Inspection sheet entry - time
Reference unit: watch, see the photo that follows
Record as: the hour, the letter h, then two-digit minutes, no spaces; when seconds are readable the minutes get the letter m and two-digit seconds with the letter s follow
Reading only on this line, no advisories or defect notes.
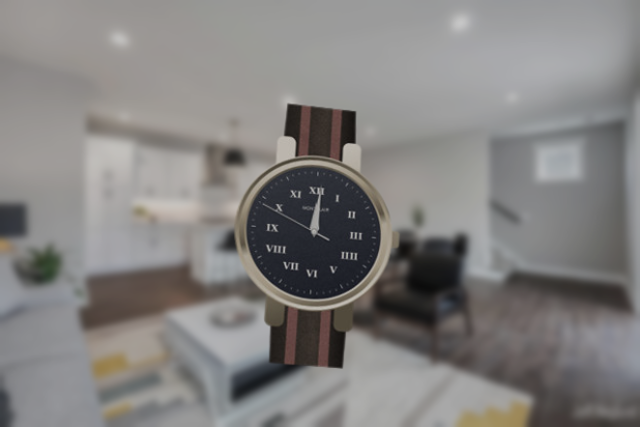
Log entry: 12h00m49s
